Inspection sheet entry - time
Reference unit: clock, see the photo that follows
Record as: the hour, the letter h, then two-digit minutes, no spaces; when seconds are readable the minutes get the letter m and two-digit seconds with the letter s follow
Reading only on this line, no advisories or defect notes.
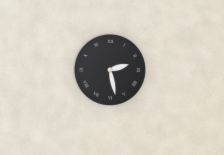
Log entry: 2h28
